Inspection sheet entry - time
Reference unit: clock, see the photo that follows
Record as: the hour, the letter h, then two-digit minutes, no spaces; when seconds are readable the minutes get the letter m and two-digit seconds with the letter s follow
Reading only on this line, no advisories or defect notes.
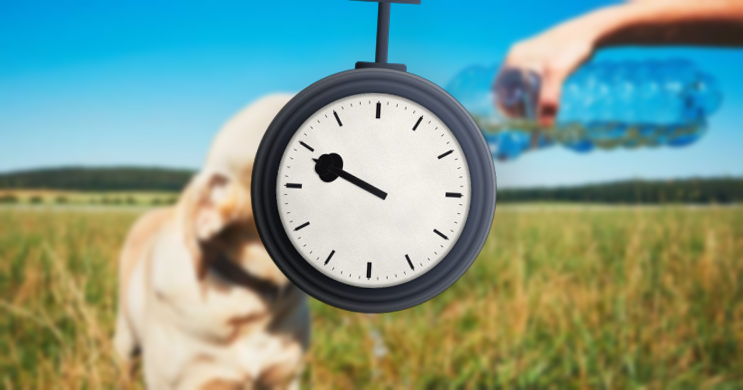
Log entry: 9h49
